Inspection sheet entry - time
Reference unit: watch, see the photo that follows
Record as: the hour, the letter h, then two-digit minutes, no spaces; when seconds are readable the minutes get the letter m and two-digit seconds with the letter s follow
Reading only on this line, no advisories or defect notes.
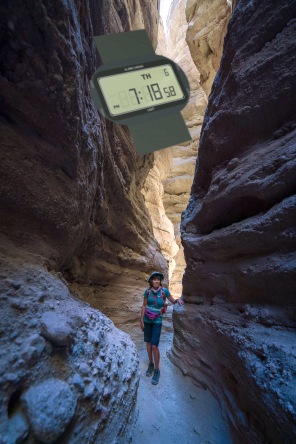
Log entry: 7h18m58s
